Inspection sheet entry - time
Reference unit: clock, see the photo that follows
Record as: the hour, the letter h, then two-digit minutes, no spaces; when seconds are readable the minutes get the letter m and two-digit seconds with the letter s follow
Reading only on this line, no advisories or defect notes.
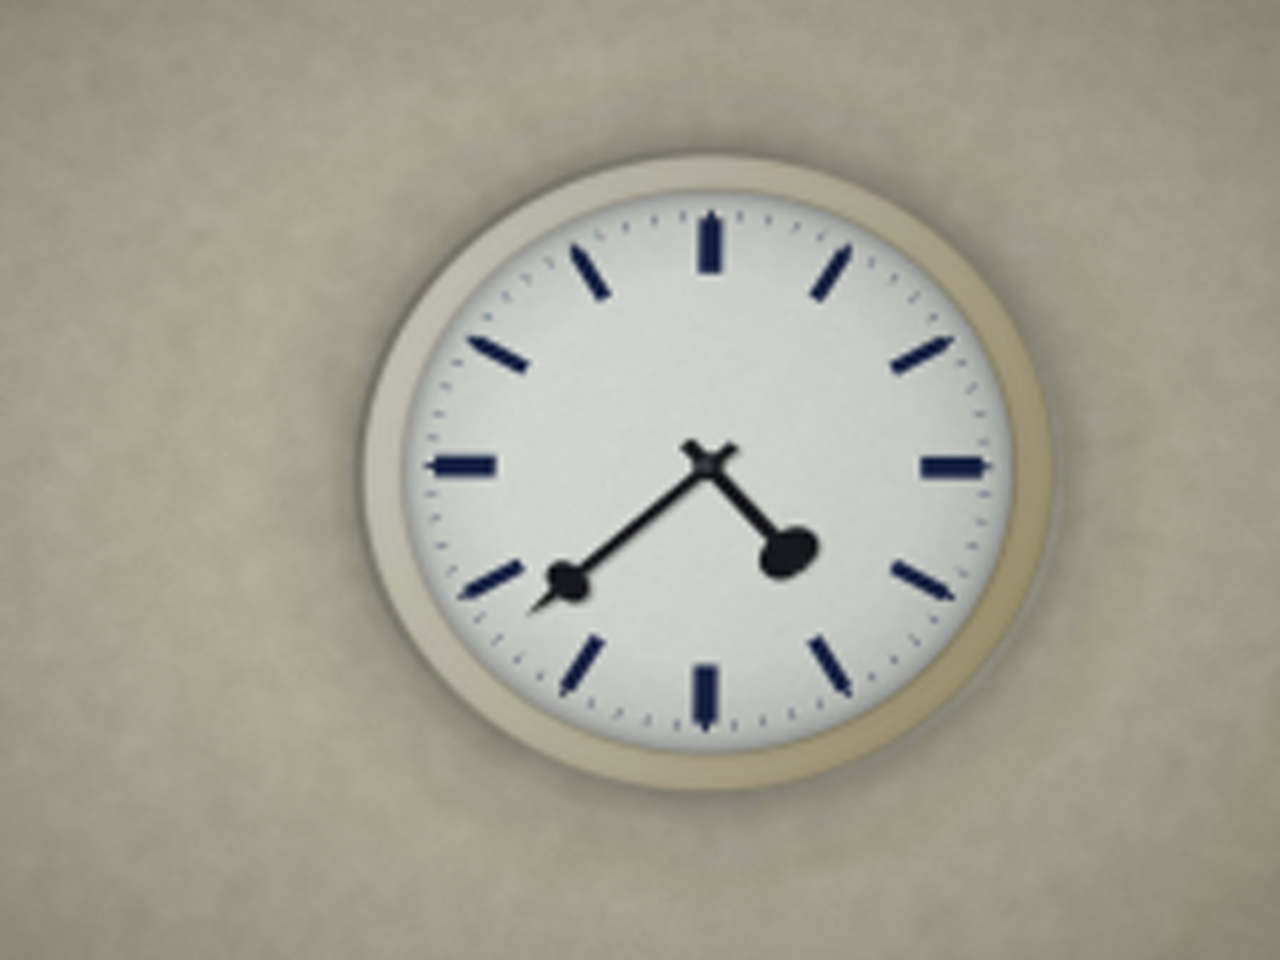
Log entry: 4h38
